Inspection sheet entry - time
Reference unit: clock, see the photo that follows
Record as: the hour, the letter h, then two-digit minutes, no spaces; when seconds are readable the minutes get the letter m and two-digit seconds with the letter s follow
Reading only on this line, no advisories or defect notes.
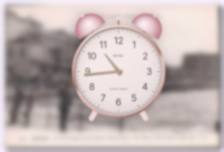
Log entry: 10h44
